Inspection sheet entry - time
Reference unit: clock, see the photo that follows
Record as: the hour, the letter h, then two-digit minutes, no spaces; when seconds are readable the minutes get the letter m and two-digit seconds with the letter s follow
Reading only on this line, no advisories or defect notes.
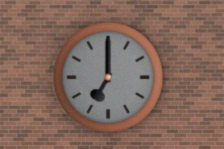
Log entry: 7h00
